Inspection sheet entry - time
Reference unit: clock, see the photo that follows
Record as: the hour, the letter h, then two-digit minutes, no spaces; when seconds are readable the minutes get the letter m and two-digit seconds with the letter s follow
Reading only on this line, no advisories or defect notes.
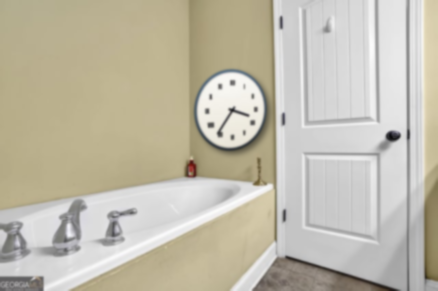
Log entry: 3h36
